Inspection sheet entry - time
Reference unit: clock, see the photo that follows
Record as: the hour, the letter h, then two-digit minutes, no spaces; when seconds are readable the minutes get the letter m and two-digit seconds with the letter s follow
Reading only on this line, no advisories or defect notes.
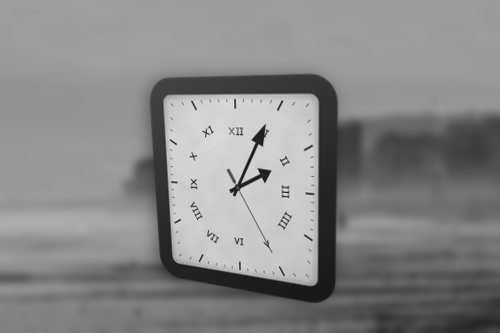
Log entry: 2h04m25s
